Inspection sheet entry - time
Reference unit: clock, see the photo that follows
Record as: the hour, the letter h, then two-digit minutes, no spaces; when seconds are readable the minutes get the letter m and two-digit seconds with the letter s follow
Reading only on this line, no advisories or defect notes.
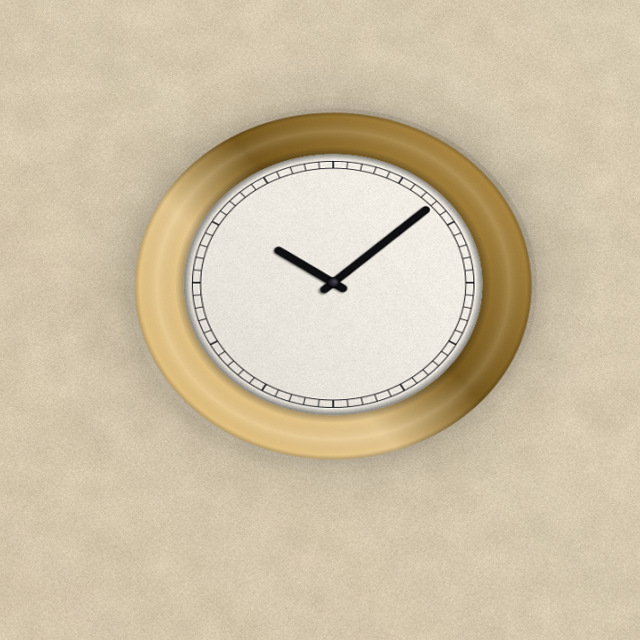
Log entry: 10h08
